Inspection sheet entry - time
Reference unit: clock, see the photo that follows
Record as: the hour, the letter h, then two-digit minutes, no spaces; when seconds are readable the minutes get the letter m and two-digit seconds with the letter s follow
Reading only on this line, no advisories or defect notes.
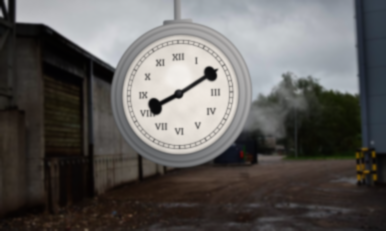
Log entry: 8h10
